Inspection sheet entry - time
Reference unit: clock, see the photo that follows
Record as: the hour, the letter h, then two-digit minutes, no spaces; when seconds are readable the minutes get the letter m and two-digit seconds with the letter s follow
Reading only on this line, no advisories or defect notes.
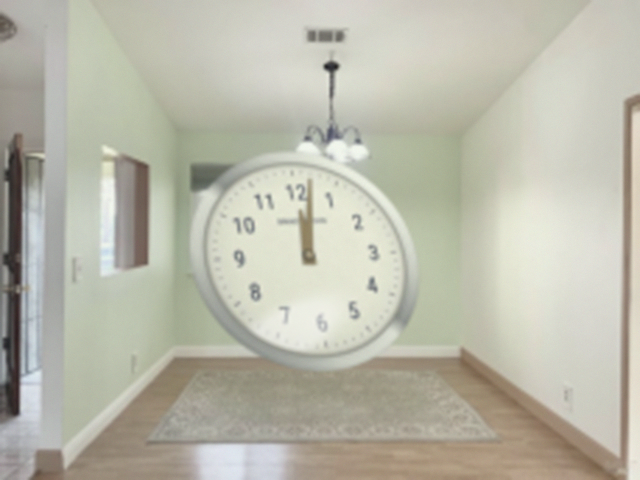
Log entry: 12h02
